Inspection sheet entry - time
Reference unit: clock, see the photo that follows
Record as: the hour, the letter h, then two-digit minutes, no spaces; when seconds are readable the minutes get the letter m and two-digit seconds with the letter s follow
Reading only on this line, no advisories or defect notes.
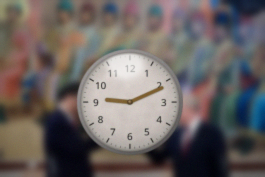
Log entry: 9h11
